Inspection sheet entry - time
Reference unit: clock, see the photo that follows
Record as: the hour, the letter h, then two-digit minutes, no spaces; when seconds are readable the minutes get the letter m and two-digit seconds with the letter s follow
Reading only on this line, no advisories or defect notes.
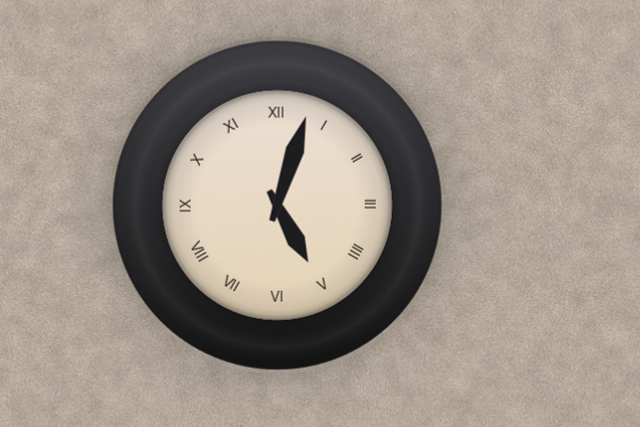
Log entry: 5h03
